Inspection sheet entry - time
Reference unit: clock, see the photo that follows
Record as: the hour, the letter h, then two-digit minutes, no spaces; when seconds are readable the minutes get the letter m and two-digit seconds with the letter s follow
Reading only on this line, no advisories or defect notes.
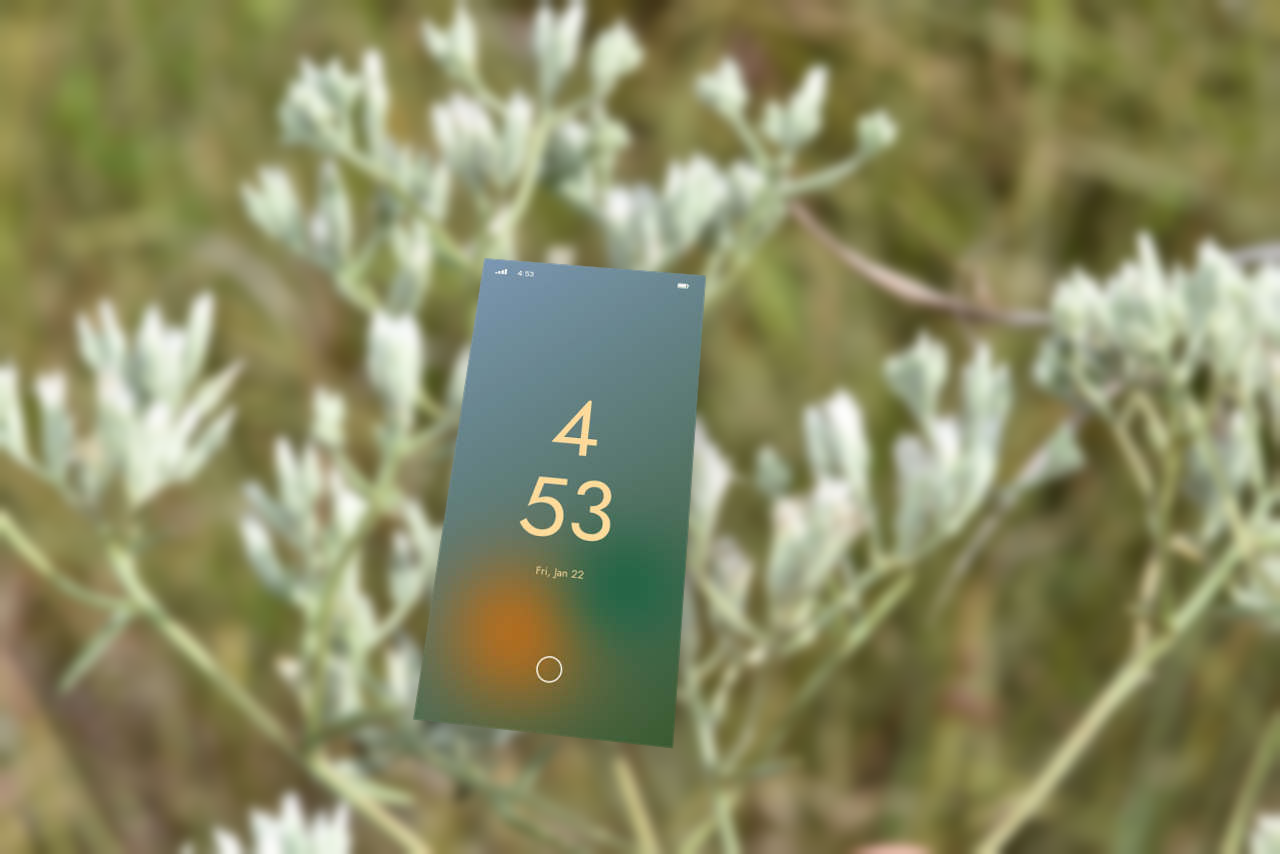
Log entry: 4h53
